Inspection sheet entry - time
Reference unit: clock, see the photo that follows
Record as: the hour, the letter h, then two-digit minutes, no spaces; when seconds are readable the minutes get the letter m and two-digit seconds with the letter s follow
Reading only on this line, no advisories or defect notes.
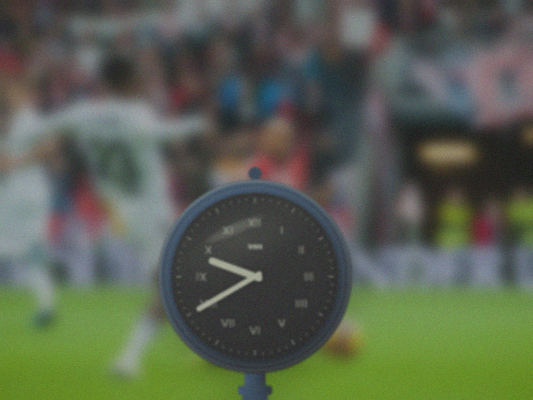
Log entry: 9h40
